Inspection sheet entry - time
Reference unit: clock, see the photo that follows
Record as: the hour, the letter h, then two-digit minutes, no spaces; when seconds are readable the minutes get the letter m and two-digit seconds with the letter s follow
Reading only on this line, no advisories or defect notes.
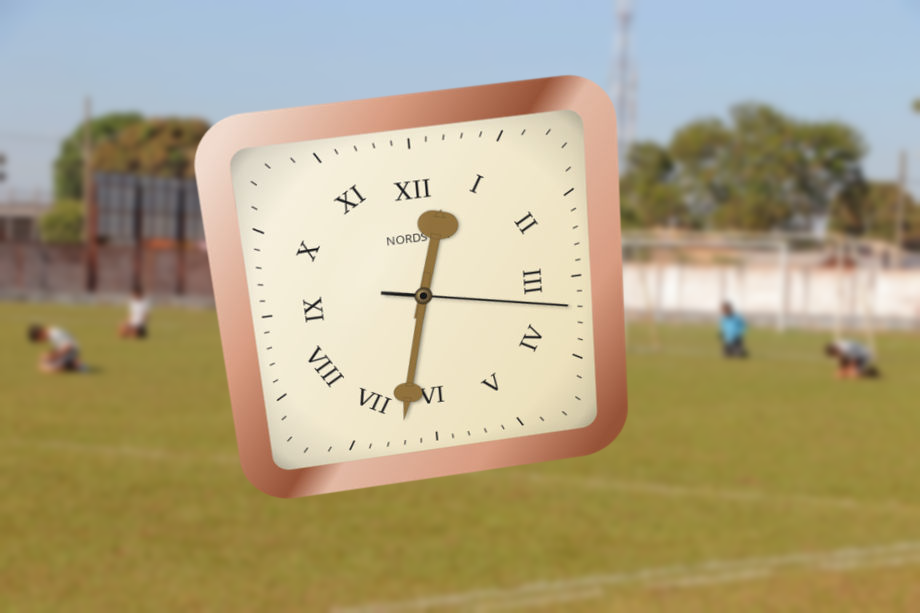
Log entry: 12h32m17s
